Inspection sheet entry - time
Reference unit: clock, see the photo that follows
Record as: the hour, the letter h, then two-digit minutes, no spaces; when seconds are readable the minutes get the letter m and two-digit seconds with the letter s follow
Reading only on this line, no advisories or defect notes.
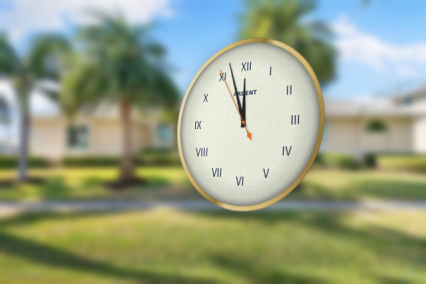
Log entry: 11h56m55s
